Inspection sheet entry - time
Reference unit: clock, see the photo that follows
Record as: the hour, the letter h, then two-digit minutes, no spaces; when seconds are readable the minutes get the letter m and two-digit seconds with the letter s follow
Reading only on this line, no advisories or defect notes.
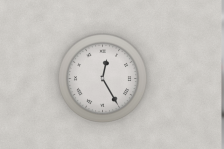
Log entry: 12h25
